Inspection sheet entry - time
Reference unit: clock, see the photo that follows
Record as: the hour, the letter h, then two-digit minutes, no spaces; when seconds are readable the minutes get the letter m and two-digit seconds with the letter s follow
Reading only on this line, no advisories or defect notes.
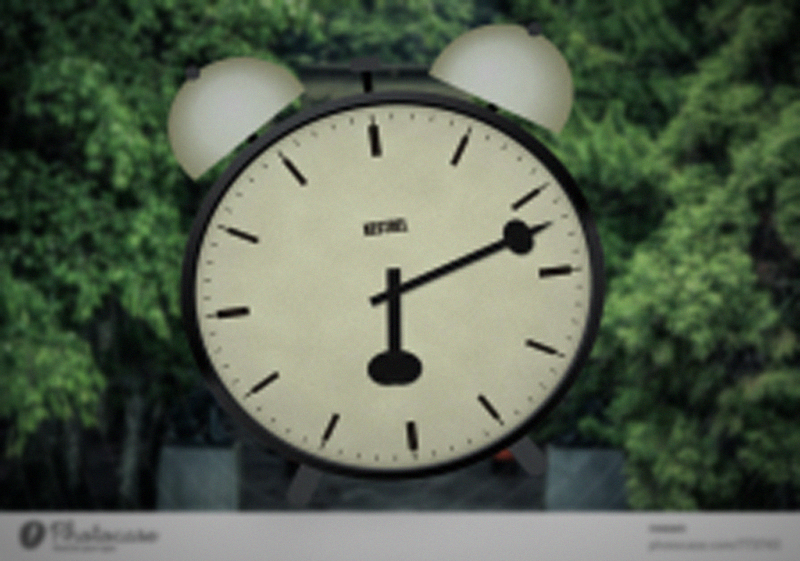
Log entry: 6h12
